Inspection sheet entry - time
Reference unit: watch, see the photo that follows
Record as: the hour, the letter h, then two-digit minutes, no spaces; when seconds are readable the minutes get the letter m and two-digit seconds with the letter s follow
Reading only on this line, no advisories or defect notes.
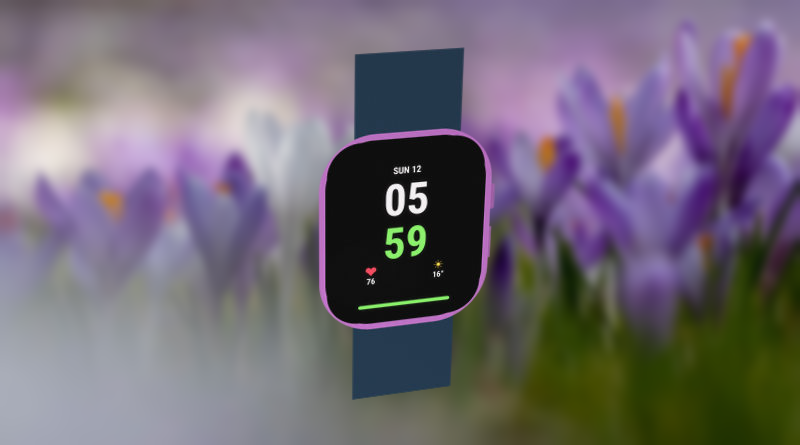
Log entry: 5h59
